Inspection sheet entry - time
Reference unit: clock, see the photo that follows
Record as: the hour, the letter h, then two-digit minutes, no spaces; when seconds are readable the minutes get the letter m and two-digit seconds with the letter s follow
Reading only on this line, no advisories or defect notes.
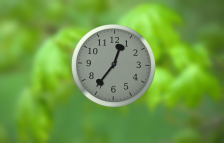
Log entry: 12h36
